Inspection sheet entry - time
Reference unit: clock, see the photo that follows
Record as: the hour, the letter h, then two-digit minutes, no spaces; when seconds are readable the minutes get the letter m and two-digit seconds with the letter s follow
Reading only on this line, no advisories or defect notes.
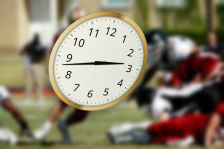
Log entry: 2h43
